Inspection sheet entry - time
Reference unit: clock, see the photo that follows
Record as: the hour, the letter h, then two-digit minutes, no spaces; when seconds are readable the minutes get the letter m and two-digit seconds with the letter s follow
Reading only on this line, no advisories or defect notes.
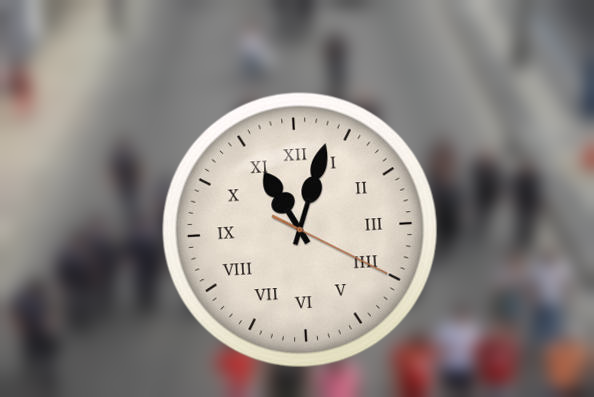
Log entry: 11h03m20s
